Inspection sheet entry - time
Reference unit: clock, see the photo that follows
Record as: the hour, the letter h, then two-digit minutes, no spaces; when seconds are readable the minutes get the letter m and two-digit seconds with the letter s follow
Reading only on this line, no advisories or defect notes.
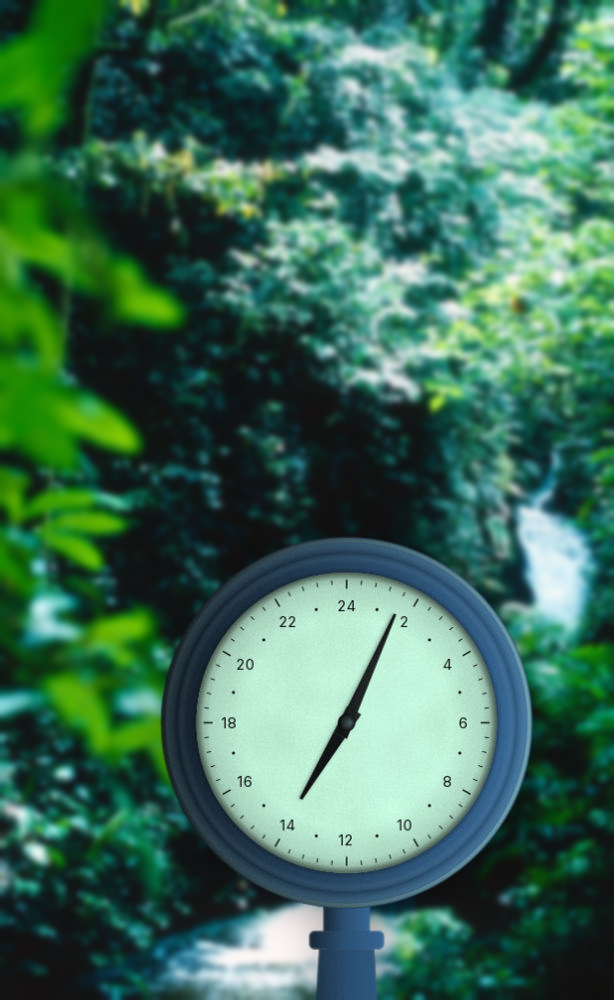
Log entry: 14h04
